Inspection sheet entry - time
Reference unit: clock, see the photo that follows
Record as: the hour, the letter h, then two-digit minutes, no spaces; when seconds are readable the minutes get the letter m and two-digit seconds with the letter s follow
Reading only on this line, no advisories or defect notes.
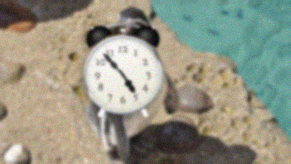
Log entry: 4h53
